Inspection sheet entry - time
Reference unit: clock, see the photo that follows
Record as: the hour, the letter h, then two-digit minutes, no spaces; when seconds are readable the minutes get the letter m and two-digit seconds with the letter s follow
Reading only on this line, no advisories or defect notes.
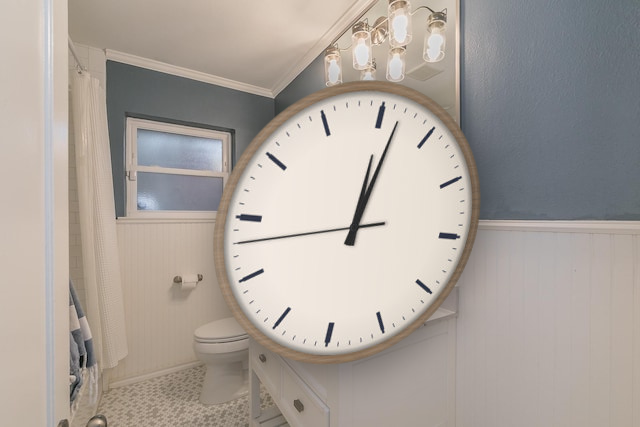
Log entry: 12h01m43s
